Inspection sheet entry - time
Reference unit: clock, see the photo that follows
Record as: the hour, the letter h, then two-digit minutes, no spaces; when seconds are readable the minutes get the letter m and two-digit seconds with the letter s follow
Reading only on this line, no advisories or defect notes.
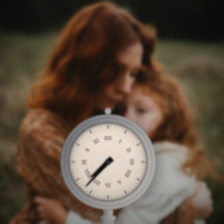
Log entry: 7h37
